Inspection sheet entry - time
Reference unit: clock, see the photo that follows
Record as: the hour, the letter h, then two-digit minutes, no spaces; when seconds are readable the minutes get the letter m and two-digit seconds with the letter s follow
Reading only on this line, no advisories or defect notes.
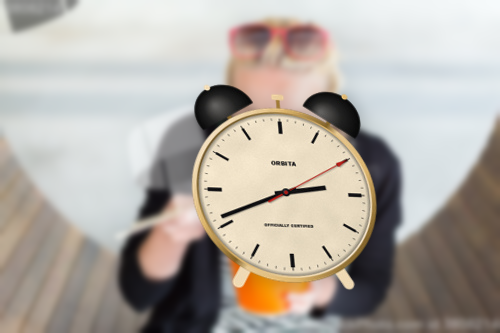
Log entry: 2h41m10s
